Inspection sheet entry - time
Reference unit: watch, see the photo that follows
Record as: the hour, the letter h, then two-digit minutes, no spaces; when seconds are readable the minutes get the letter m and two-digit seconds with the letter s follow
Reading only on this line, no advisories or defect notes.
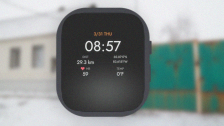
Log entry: 8h57
